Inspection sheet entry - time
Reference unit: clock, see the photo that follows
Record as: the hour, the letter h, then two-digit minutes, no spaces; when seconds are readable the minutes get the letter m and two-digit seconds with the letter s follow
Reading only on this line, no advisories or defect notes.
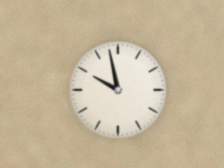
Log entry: 9h58
